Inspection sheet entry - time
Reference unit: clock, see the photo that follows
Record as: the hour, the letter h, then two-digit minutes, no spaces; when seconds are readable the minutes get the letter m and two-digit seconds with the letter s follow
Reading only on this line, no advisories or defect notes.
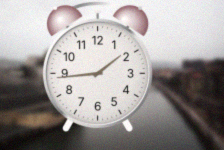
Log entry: 1h44
